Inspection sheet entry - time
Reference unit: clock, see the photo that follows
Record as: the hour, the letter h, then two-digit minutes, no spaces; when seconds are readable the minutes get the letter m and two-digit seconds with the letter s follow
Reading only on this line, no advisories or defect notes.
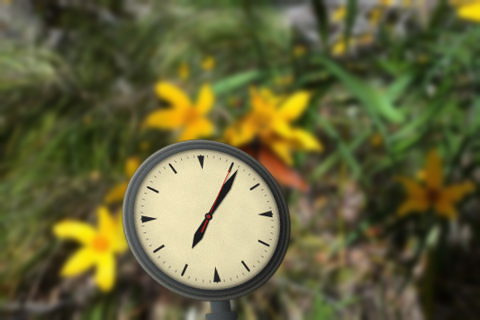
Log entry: 7h06m05s
